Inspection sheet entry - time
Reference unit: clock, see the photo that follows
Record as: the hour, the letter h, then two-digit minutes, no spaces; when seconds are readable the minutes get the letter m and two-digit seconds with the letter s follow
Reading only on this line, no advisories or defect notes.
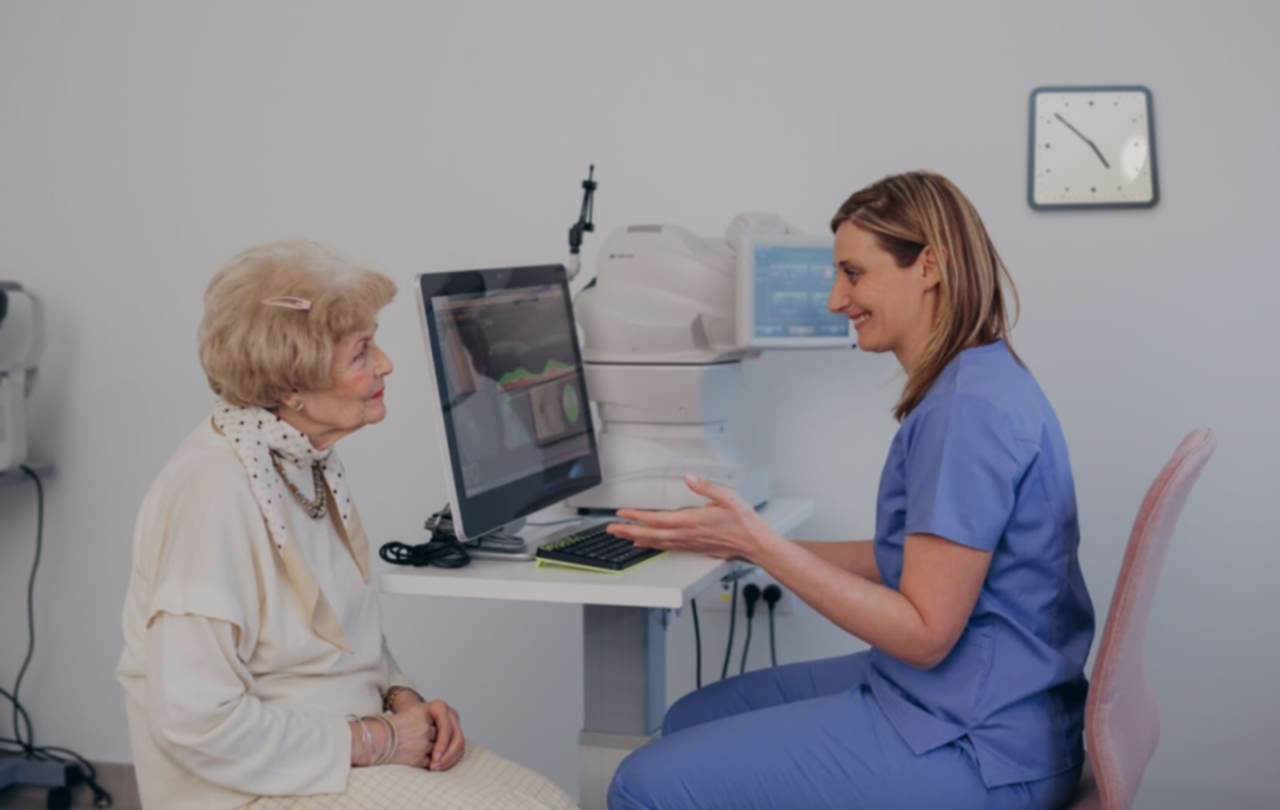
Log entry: 4h52
